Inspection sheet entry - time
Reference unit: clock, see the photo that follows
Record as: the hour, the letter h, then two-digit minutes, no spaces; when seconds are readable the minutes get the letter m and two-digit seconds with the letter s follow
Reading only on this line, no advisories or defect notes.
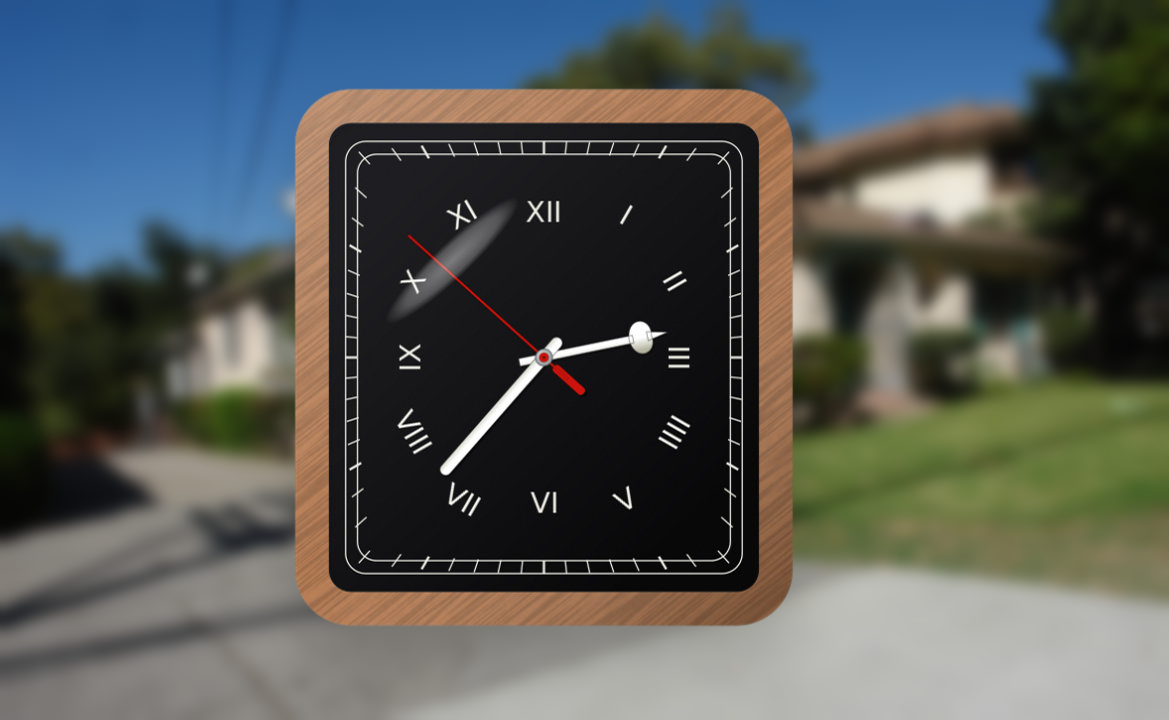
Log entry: 2h36m52s
